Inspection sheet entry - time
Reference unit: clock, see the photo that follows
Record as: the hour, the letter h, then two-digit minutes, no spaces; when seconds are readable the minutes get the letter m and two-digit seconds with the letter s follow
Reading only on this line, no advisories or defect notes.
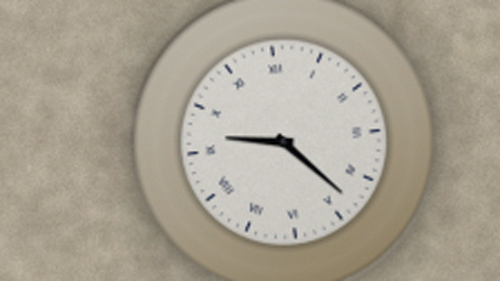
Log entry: 9h23
